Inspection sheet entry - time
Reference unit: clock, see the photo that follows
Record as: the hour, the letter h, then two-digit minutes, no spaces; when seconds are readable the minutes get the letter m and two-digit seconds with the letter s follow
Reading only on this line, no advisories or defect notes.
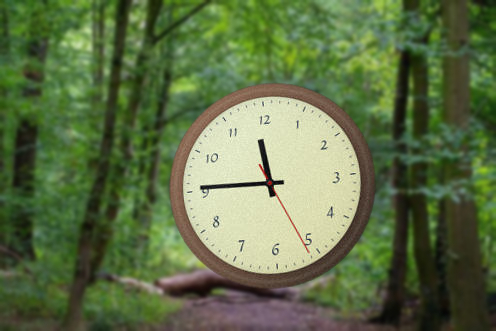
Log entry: 11h45m26s
